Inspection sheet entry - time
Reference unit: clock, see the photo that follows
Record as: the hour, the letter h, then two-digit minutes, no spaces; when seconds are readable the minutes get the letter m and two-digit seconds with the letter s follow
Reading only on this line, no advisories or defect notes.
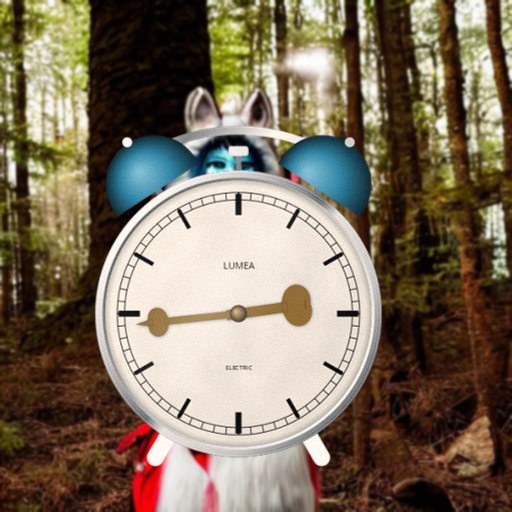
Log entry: 2h44
